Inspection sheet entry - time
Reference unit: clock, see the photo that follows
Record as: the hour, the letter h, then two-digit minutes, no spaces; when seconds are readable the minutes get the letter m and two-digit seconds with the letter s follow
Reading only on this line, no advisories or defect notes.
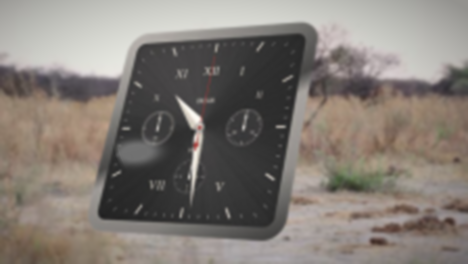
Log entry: 10h29
